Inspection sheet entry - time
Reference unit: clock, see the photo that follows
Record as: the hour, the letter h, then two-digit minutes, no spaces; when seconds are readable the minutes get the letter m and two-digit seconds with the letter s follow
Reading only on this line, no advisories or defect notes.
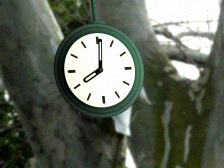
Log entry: 8h01
